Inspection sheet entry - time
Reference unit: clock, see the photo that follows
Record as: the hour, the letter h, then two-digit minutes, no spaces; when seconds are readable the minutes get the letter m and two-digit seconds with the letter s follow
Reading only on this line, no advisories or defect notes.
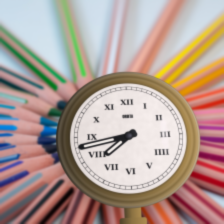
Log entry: 7h43
